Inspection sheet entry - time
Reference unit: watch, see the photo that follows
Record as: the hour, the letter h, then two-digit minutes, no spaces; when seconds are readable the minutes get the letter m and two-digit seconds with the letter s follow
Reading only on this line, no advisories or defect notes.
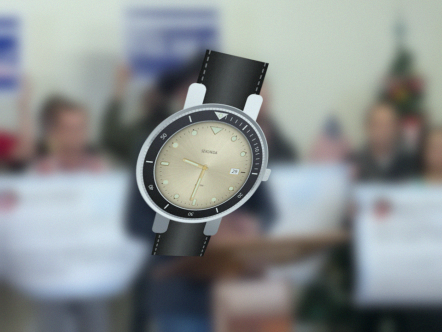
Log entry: 9h31
